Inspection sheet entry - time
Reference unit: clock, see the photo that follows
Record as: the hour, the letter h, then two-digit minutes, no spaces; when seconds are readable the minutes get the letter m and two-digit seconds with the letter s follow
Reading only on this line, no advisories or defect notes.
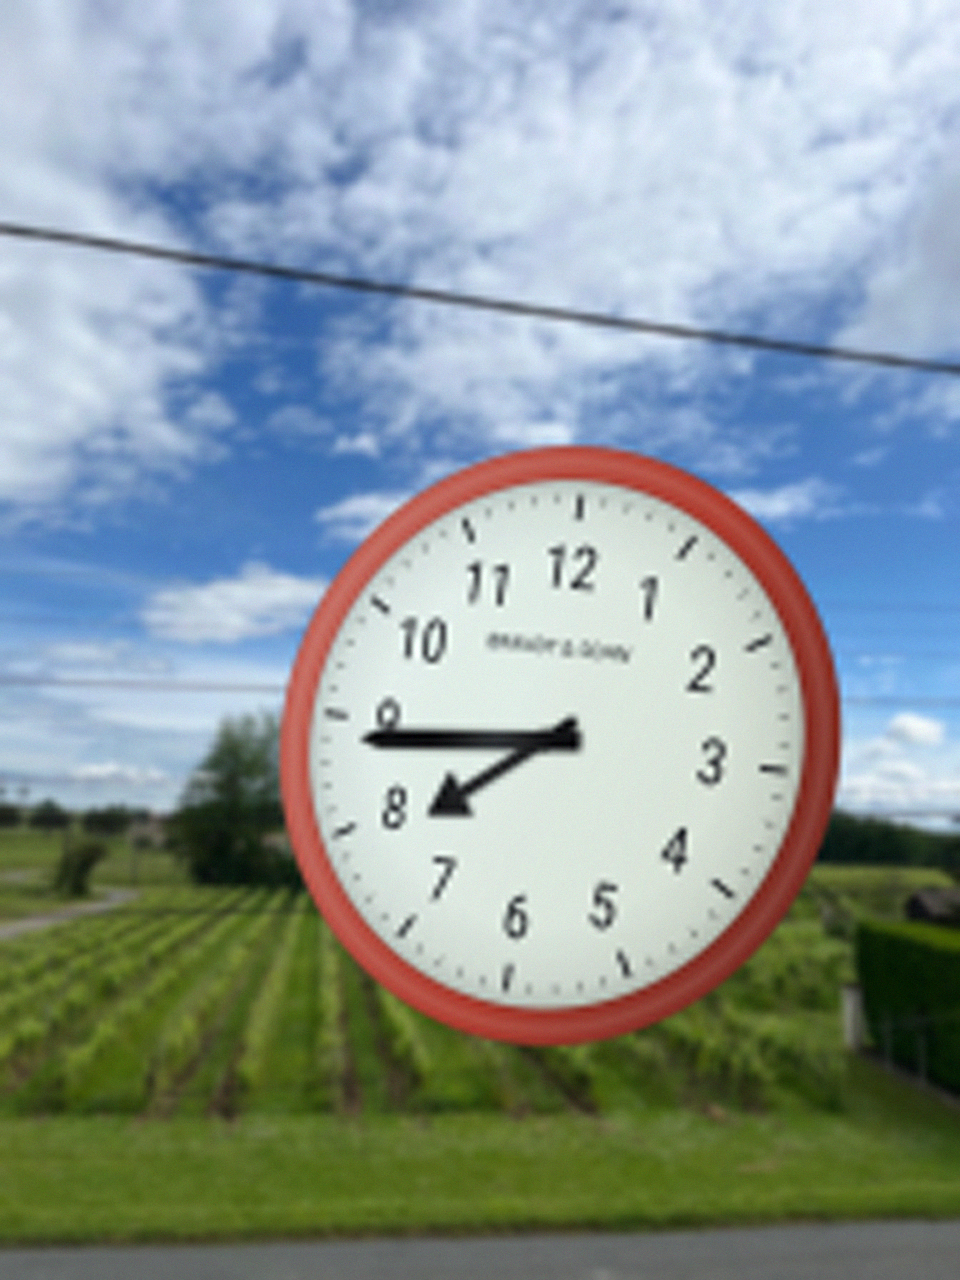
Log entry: 7h44
